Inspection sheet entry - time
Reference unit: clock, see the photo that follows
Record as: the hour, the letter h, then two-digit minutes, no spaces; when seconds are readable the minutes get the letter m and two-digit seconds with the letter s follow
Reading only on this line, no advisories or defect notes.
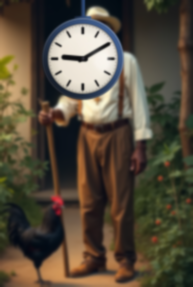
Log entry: 9h10
